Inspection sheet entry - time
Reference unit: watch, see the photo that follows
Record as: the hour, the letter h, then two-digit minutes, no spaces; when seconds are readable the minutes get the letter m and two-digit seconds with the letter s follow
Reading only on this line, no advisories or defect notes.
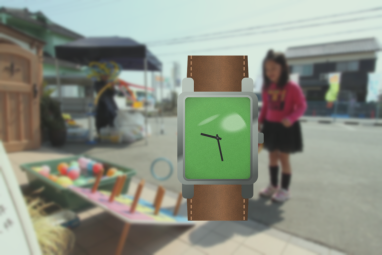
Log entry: 9h28
